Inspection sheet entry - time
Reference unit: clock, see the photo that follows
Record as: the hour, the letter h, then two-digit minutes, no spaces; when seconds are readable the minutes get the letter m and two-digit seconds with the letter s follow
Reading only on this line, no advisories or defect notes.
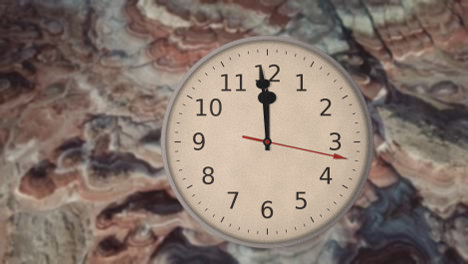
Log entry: 11h59m17s
